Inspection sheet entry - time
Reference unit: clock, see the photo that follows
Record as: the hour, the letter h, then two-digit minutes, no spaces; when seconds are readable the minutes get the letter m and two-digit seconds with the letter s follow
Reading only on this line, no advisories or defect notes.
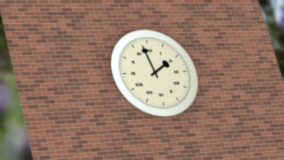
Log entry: 1h58
